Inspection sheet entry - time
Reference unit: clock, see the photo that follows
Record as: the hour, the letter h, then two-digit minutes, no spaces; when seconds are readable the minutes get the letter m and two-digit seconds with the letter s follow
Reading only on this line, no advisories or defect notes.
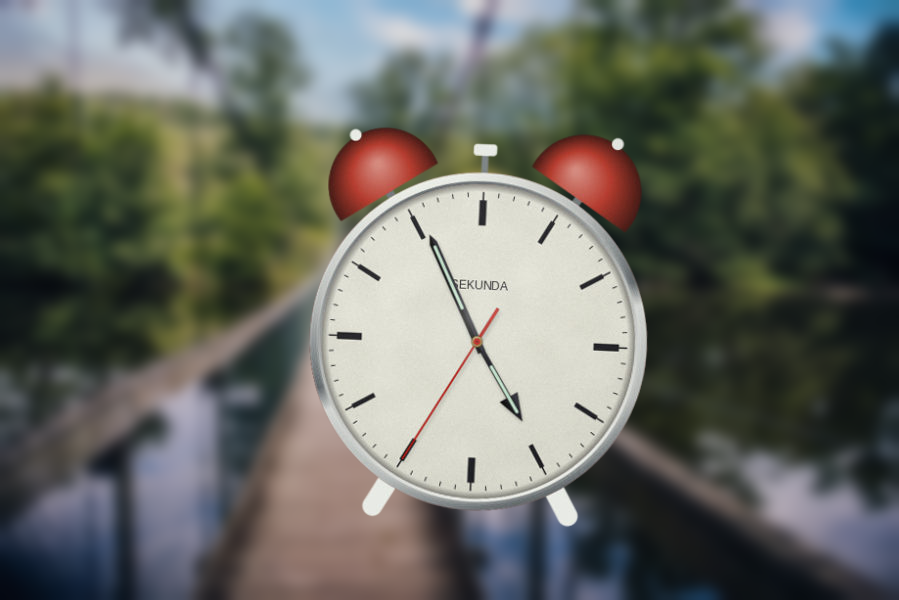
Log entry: 4h55m35s
